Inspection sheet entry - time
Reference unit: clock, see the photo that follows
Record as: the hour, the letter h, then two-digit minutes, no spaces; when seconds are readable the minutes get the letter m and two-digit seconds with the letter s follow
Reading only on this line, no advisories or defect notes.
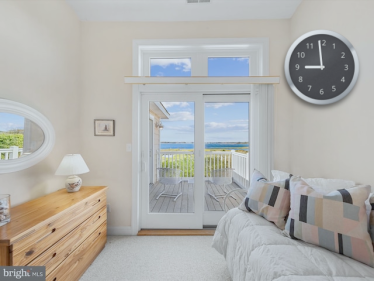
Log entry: 8h59
